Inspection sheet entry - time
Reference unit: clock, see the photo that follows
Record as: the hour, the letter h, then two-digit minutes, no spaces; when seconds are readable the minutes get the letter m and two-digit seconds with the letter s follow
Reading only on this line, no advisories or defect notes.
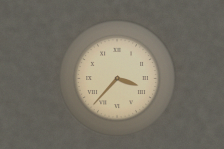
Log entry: 3h37
